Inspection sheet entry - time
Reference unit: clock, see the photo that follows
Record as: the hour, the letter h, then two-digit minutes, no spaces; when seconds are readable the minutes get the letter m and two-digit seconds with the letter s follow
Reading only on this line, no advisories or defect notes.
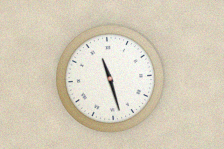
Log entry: 11h28
